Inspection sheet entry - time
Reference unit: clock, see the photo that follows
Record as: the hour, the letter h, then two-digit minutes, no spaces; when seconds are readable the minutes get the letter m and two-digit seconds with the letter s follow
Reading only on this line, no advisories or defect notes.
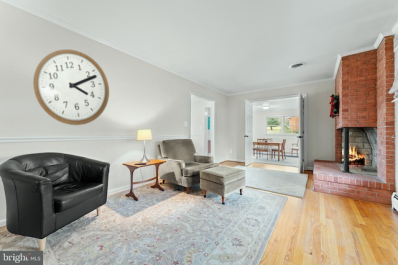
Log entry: 4h12
